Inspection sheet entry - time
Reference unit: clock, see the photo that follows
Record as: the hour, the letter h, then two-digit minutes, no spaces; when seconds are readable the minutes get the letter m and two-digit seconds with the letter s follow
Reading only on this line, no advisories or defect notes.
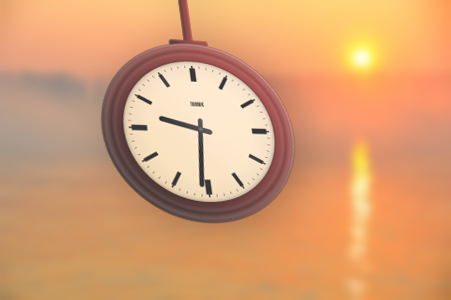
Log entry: 9h31
